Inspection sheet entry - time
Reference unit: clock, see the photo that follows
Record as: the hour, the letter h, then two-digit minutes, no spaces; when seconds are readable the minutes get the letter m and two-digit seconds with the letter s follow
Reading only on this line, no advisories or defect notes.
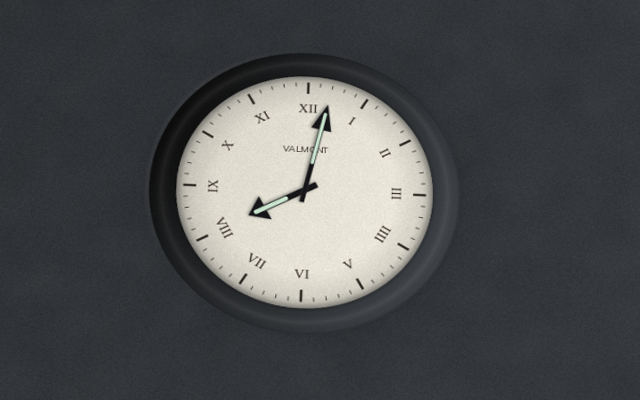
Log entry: 8h02
